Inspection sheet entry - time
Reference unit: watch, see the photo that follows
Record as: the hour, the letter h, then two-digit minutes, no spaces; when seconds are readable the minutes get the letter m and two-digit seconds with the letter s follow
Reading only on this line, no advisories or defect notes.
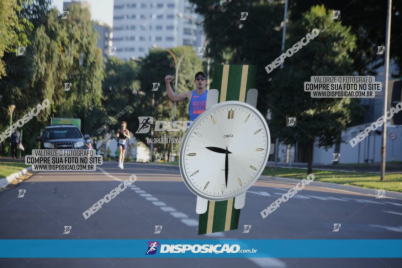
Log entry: 9h29
